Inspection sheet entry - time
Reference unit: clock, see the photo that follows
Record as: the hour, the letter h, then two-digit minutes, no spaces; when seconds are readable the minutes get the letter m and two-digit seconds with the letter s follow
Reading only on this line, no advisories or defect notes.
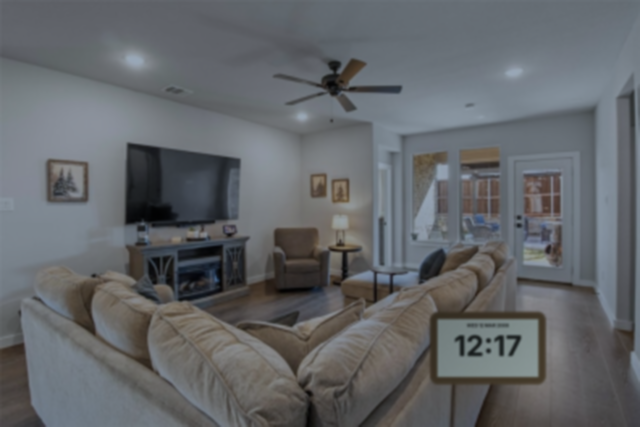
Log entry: 12h17
